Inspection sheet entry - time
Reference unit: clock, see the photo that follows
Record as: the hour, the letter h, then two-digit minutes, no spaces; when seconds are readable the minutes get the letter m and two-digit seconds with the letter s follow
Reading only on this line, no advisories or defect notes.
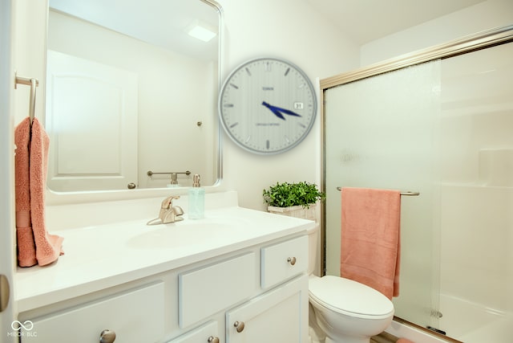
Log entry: 4h18
